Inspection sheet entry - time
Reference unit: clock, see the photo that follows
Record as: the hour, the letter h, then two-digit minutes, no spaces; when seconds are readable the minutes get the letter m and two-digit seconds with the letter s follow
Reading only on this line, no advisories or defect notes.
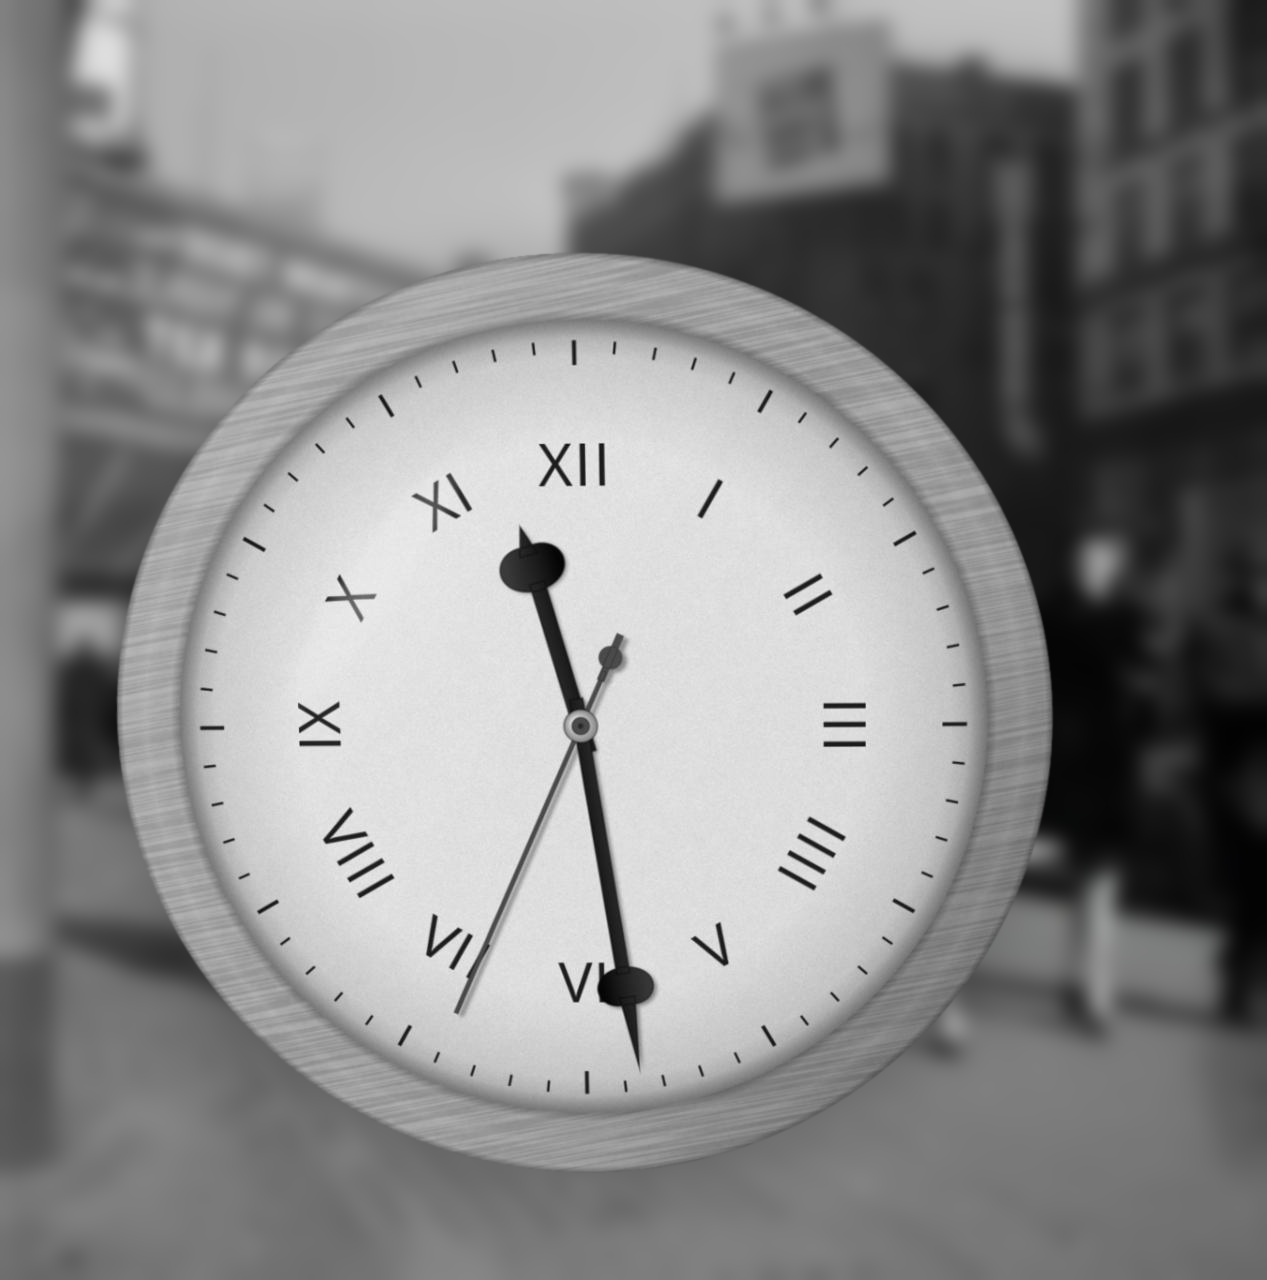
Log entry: 11h28m34s
